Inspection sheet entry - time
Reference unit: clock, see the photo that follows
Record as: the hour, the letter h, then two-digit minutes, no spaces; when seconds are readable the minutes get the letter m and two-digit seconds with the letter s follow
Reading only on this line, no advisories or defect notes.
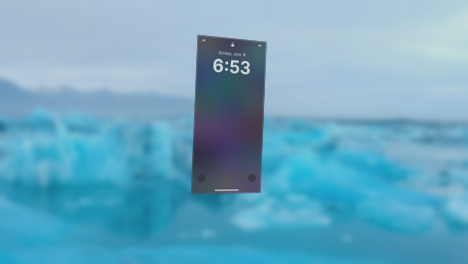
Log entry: 6h53
